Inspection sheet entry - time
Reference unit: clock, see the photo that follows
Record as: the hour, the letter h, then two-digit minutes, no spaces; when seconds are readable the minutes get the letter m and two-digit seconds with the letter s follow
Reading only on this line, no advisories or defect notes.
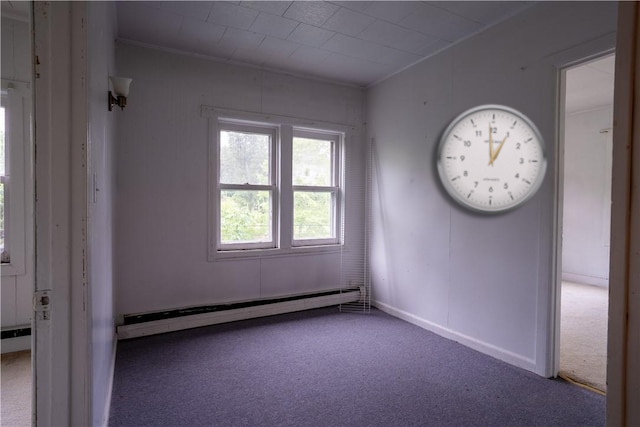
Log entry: 12h59
